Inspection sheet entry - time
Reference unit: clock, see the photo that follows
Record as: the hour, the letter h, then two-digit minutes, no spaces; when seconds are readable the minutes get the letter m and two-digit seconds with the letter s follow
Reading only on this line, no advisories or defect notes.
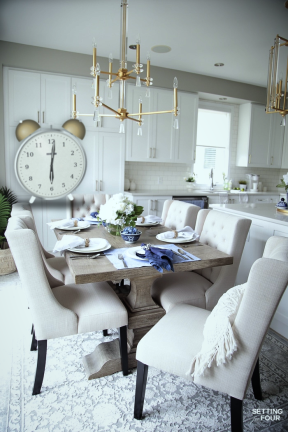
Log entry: 6h01
